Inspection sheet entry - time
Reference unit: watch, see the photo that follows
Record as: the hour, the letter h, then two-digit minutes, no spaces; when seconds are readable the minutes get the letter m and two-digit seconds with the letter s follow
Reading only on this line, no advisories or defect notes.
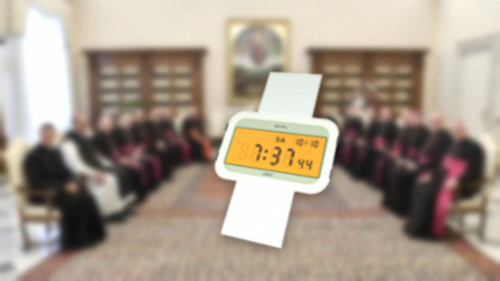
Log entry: 7h37m44s
